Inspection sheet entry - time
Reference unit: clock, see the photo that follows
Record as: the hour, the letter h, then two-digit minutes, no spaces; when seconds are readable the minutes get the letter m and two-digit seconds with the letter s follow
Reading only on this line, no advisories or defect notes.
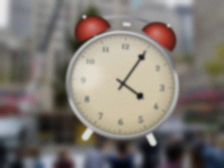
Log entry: 4h05
